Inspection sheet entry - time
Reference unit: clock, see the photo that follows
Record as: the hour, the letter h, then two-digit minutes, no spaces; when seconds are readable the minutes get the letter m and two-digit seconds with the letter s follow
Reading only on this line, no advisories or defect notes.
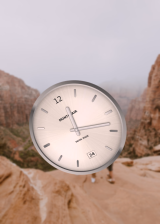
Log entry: 12h18
